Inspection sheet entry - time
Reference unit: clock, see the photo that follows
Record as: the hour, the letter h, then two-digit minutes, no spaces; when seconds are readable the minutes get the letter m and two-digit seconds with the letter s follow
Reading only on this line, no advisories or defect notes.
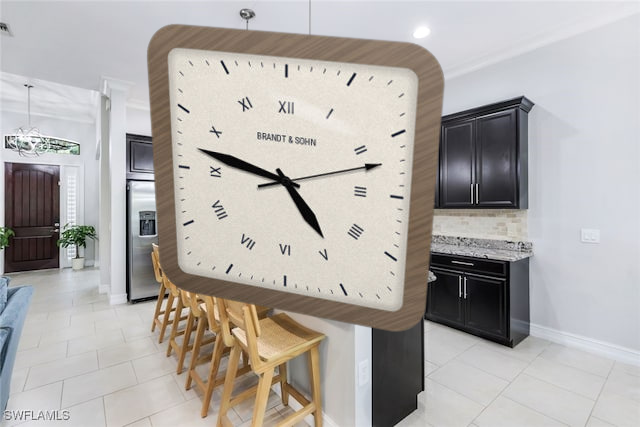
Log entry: 4h47m12s
